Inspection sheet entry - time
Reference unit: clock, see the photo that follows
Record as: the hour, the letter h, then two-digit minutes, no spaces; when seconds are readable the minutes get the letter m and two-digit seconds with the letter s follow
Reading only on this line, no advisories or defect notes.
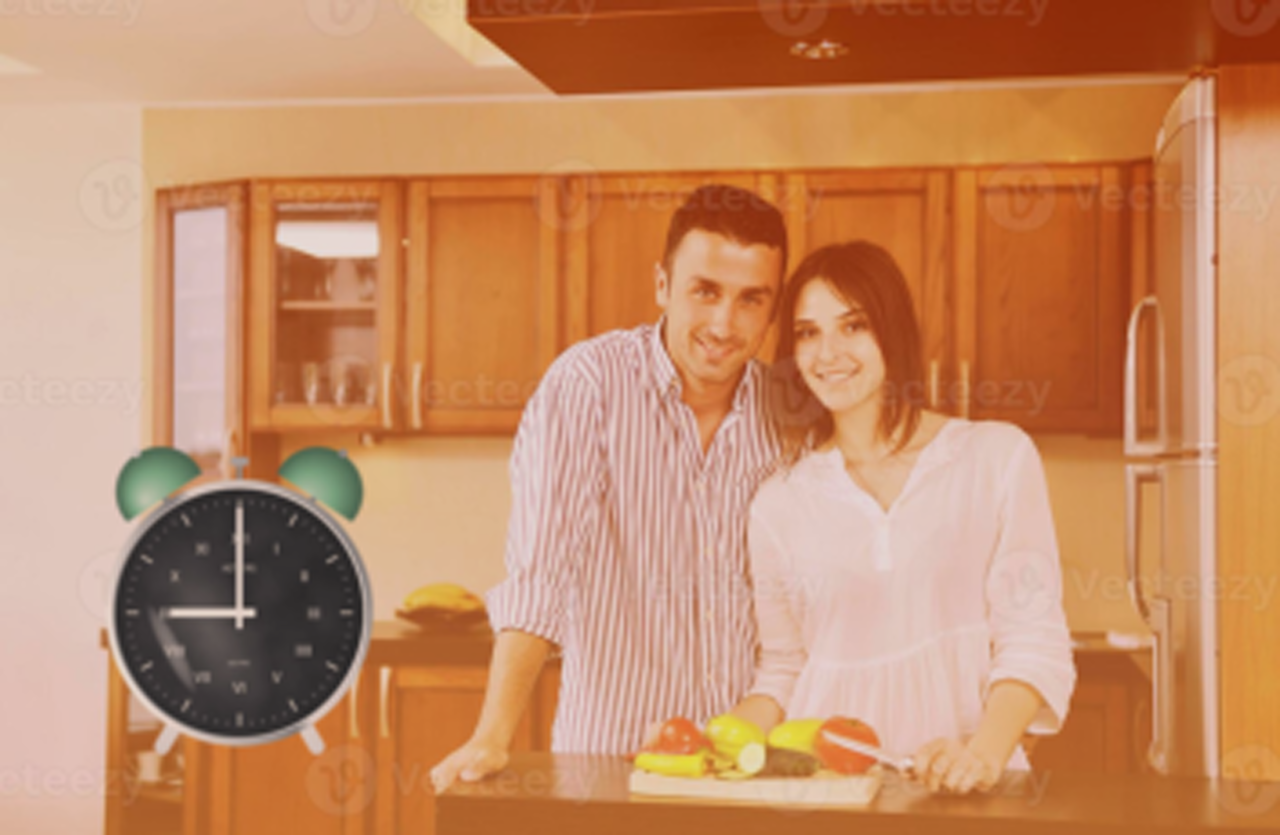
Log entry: 9h00
